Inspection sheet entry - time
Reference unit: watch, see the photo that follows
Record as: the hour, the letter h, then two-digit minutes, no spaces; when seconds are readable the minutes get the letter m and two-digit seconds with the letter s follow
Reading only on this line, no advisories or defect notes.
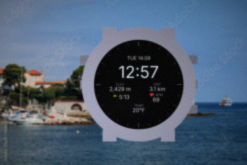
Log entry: 12h57
